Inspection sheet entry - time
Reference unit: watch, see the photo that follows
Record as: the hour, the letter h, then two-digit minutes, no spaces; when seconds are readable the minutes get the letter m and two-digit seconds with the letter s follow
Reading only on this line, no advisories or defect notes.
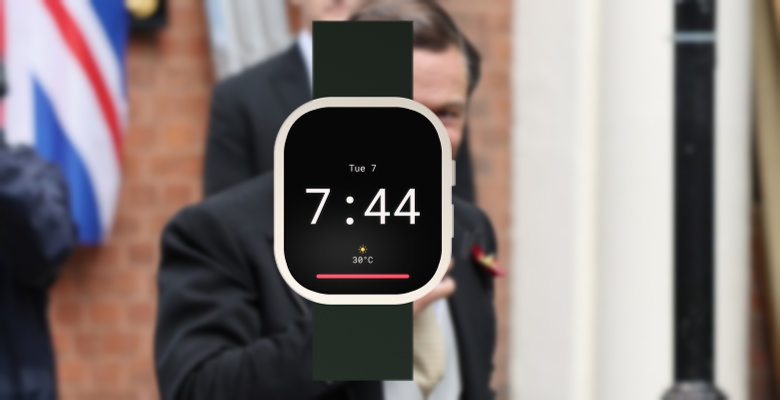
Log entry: 7h44
